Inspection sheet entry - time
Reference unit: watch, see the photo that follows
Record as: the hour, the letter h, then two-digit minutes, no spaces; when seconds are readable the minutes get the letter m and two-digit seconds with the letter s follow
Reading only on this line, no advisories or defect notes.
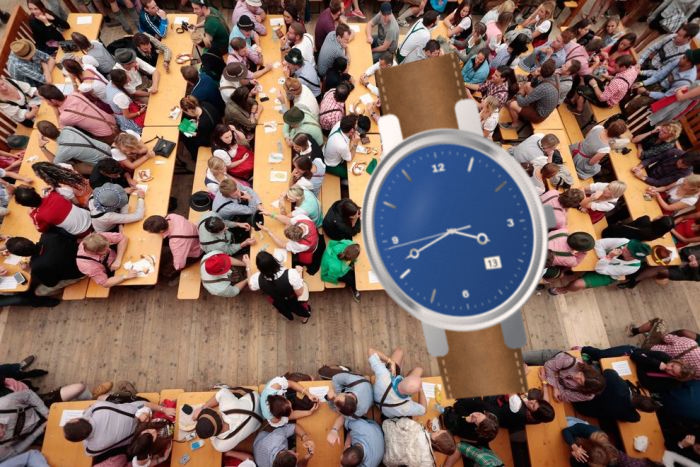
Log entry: 3h41m44s
